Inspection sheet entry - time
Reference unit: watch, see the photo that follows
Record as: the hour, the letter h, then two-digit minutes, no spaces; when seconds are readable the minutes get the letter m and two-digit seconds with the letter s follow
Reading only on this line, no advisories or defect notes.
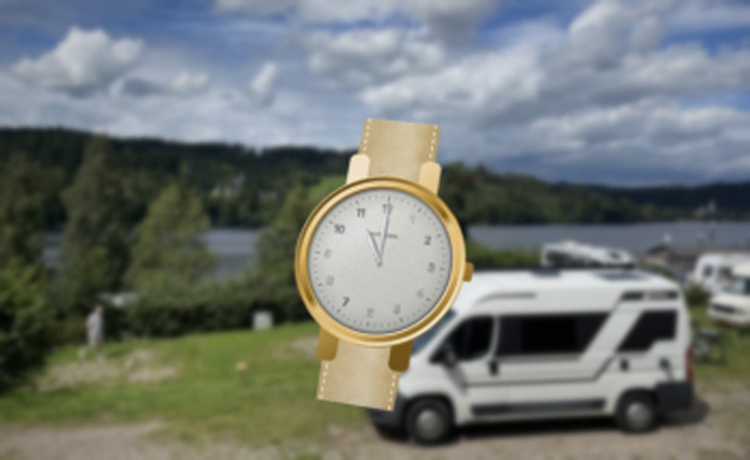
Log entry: 11h00
